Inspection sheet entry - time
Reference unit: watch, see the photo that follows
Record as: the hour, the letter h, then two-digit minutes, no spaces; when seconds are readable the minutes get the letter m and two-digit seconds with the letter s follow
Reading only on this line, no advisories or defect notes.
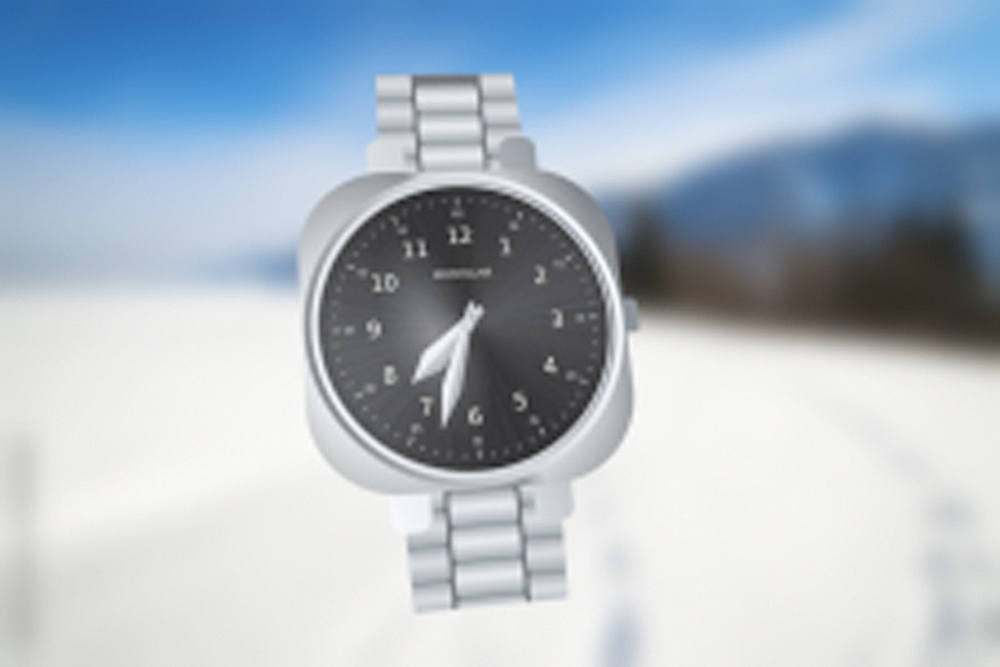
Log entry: 7h33
